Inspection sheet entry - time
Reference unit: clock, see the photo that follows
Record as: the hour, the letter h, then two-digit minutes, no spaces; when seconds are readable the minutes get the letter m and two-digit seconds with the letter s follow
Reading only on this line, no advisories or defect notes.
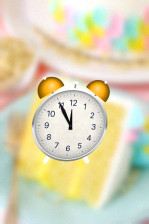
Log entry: 11h55
